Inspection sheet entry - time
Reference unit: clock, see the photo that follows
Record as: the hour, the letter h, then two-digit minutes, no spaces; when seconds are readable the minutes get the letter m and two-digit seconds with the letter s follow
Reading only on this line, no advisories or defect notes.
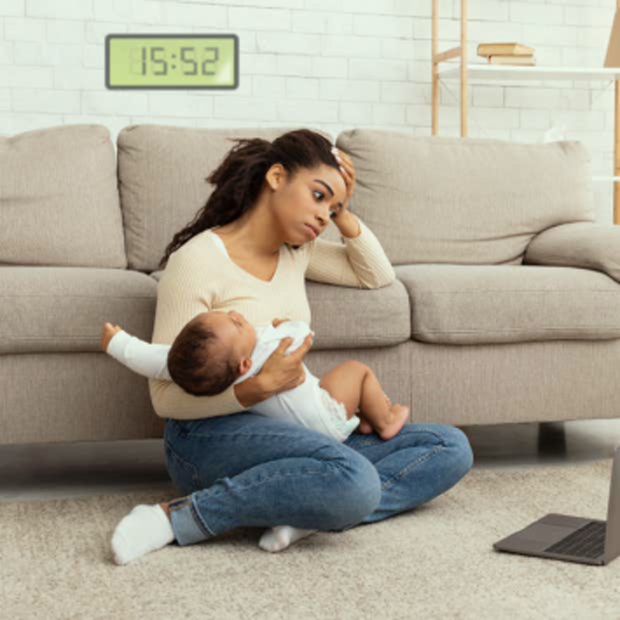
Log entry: 15h52
